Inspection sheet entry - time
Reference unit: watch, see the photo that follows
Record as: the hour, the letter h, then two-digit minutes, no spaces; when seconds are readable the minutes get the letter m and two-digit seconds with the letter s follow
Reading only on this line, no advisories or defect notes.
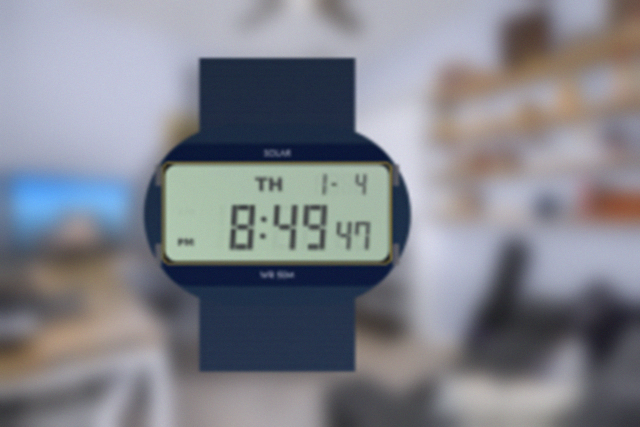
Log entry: 8h49m47s
